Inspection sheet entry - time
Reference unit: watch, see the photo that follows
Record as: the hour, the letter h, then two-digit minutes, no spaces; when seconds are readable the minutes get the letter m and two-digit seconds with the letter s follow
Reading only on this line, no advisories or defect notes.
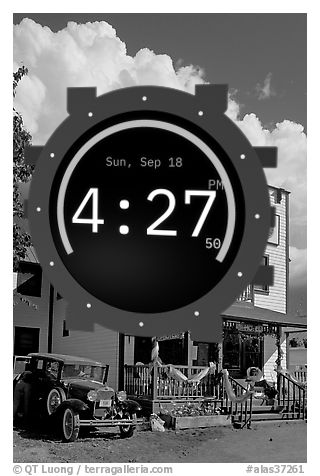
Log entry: 4h27m50s
